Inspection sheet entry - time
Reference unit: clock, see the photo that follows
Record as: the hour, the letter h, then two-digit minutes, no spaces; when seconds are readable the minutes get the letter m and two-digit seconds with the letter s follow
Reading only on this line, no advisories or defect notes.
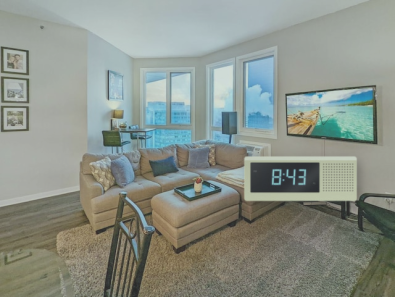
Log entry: 8h43
